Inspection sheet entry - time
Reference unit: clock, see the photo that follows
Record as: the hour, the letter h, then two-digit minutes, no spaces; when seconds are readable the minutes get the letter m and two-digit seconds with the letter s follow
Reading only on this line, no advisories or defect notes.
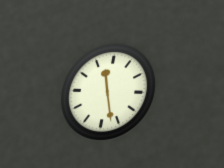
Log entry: 11h27
